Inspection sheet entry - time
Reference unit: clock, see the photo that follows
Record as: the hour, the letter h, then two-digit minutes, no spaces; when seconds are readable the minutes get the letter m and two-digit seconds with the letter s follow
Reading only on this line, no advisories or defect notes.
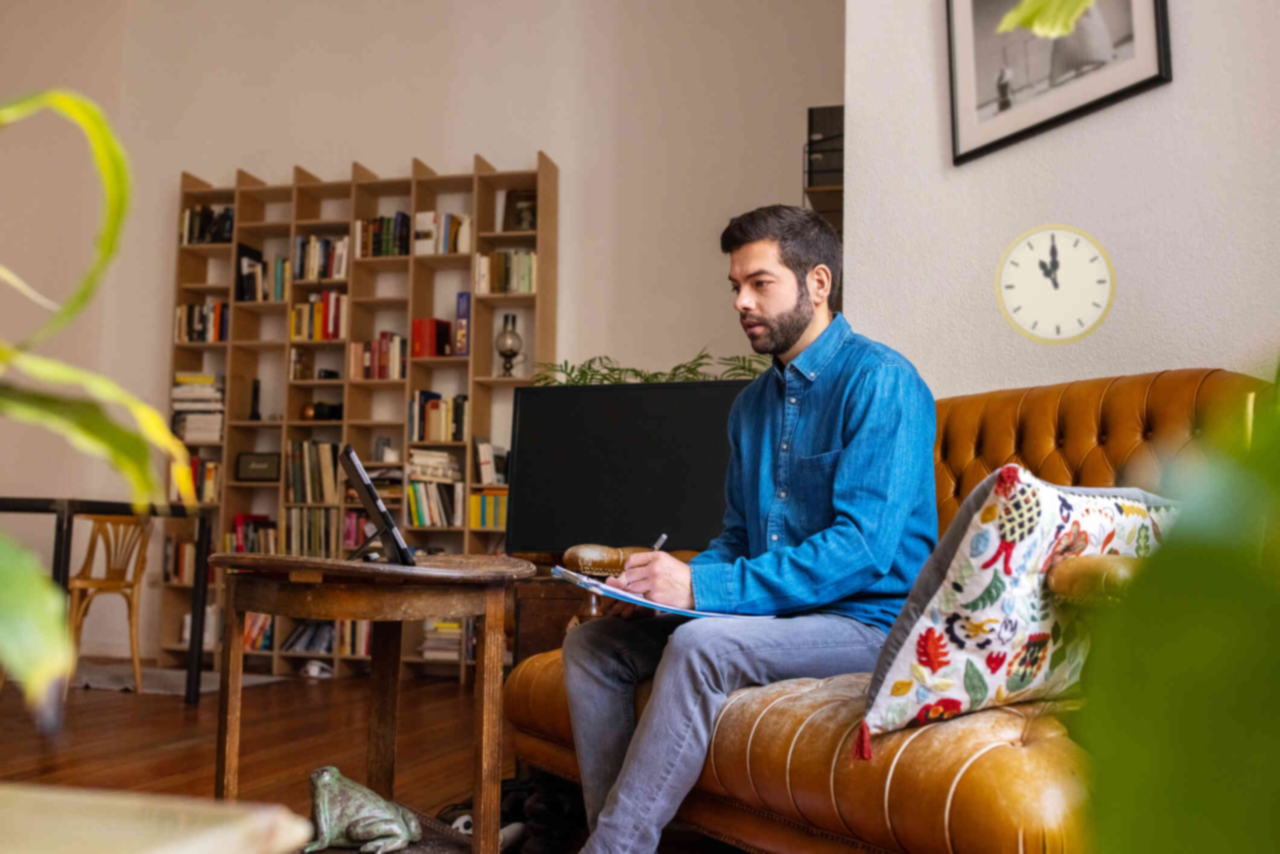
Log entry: 11h00
